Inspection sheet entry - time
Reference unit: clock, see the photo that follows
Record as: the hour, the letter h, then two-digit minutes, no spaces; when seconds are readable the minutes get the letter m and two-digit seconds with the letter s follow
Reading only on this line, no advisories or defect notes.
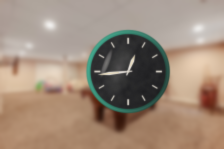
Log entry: 12h44
